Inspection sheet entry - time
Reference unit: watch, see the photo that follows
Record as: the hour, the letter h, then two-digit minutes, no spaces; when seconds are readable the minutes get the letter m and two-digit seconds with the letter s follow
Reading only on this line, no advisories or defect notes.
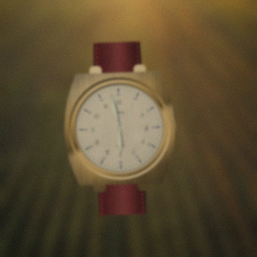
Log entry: 5h58
